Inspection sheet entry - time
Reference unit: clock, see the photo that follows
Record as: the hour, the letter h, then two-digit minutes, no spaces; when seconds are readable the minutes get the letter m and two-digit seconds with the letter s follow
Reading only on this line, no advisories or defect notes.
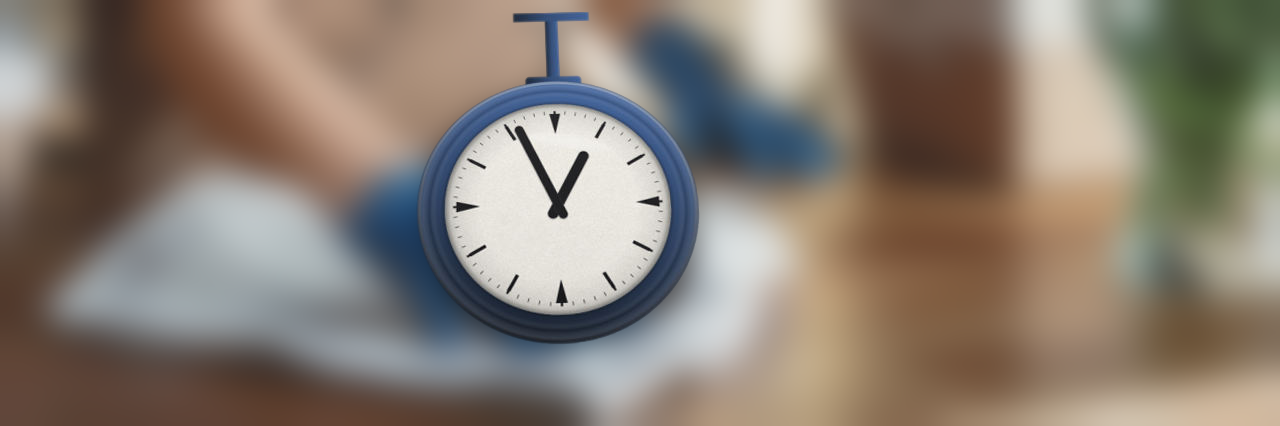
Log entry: 12h56
